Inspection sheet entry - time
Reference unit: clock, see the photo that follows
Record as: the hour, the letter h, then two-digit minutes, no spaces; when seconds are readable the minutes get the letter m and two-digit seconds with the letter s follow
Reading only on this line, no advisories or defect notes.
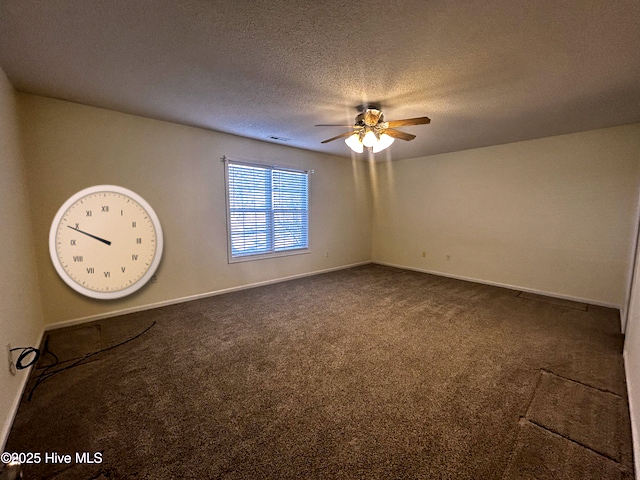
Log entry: 9h49
